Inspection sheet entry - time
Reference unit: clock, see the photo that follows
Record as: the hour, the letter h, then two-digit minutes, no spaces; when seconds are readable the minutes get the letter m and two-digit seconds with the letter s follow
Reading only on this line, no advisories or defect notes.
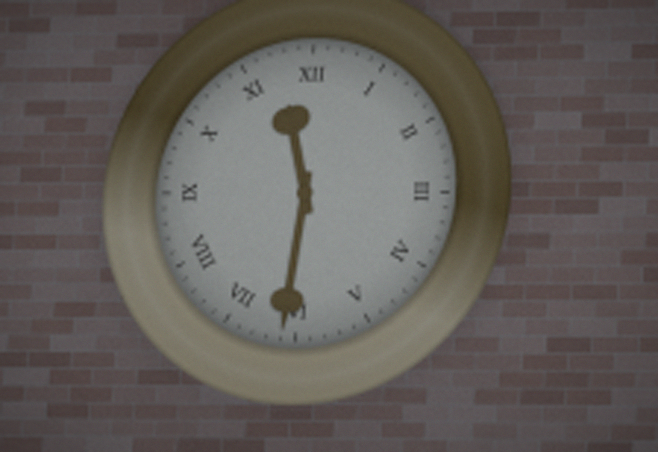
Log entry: 11h31
